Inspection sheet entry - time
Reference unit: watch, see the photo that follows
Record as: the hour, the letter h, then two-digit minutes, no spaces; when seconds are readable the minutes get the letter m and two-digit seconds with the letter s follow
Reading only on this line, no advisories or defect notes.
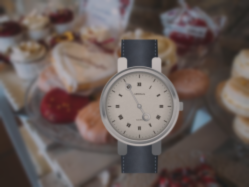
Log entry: 4h55
